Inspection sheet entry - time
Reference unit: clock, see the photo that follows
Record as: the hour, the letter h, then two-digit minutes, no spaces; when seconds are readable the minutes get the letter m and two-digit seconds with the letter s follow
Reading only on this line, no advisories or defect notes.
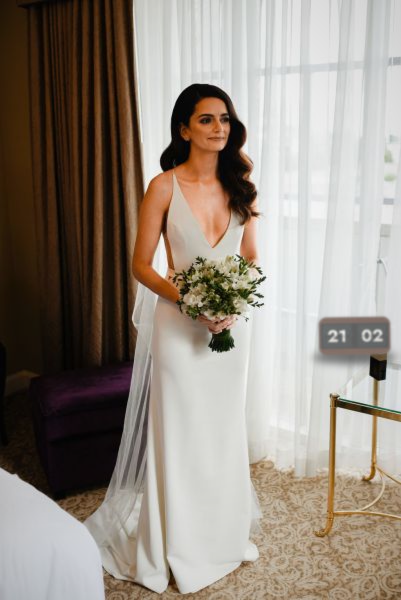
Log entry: 21h02
